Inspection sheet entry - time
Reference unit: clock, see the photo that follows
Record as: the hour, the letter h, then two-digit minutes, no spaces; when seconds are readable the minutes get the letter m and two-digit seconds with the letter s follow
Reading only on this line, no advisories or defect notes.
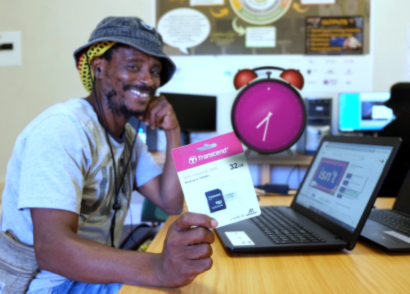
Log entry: 7h32
